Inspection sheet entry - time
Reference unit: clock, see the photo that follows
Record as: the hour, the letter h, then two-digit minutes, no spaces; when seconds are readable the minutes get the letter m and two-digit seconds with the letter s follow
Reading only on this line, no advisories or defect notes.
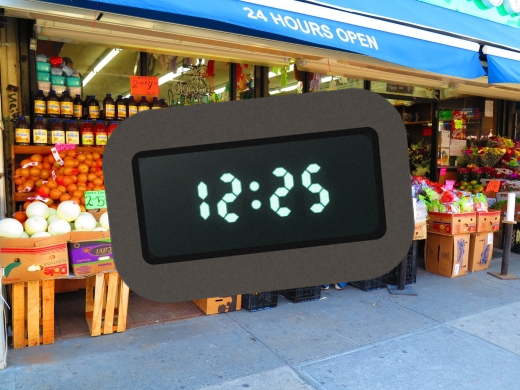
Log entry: 12h25
